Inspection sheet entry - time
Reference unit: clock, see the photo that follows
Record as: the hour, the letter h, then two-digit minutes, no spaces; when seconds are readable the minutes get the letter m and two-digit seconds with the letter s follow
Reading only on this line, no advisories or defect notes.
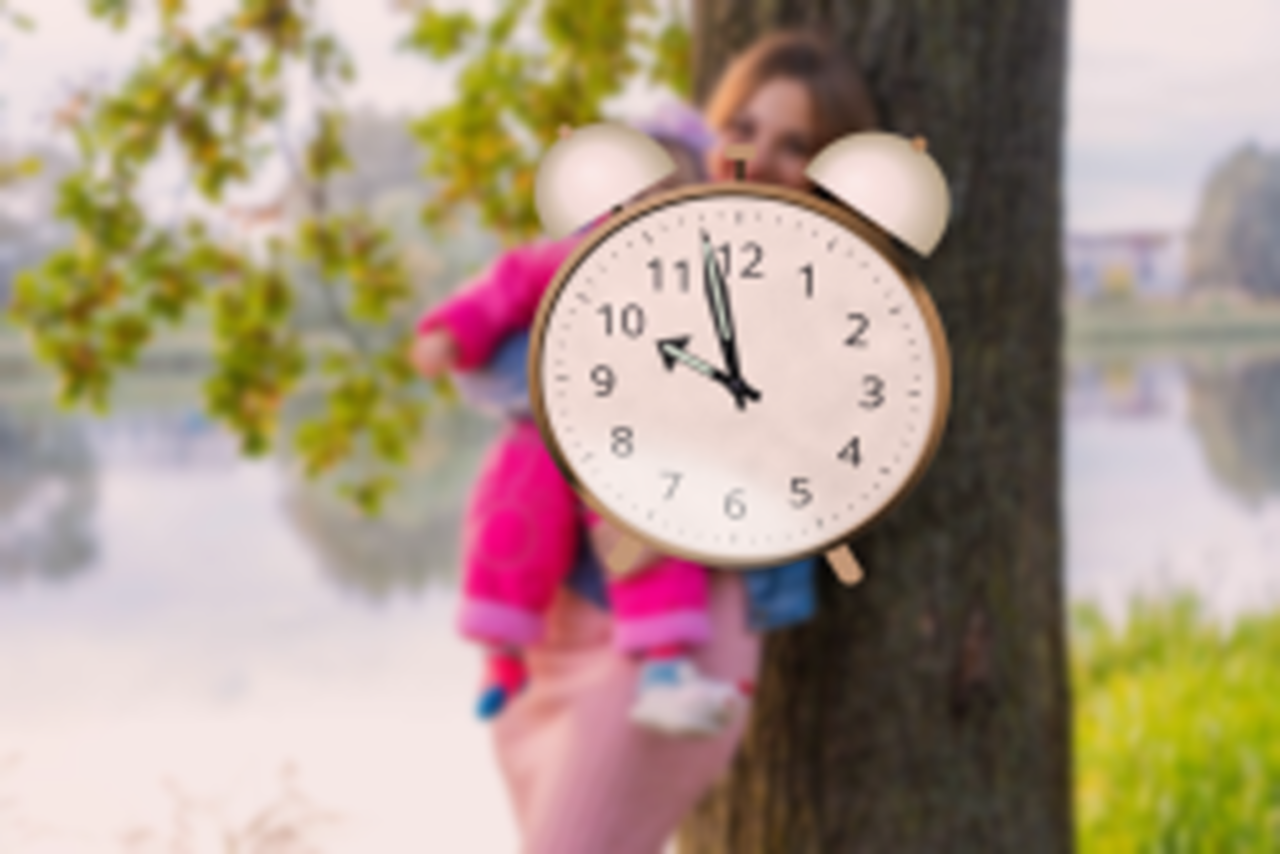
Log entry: 9h58
